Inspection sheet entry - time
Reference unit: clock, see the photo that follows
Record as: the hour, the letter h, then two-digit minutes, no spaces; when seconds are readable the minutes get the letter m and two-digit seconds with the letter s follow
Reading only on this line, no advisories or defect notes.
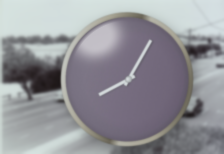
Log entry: 8h05
